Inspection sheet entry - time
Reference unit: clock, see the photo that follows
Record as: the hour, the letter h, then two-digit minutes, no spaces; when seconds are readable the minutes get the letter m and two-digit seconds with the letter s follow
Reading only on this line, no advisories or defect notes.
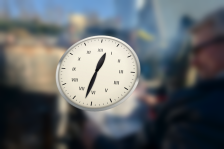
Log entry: 12h32
